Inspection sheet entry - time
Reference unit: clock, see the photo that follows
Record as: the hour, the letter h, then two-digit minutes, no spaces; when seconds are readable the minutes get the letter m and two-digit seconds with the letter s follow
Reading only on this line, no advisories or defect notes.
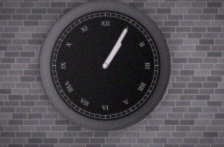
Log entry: 1h05
